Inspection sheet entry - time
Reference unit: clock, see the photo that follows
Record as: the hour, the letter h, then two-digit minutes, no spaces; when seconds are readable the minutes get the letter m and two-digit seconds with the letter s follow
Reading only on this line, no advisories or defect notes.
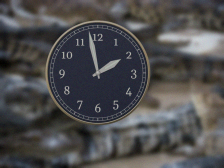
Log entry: 1h58
